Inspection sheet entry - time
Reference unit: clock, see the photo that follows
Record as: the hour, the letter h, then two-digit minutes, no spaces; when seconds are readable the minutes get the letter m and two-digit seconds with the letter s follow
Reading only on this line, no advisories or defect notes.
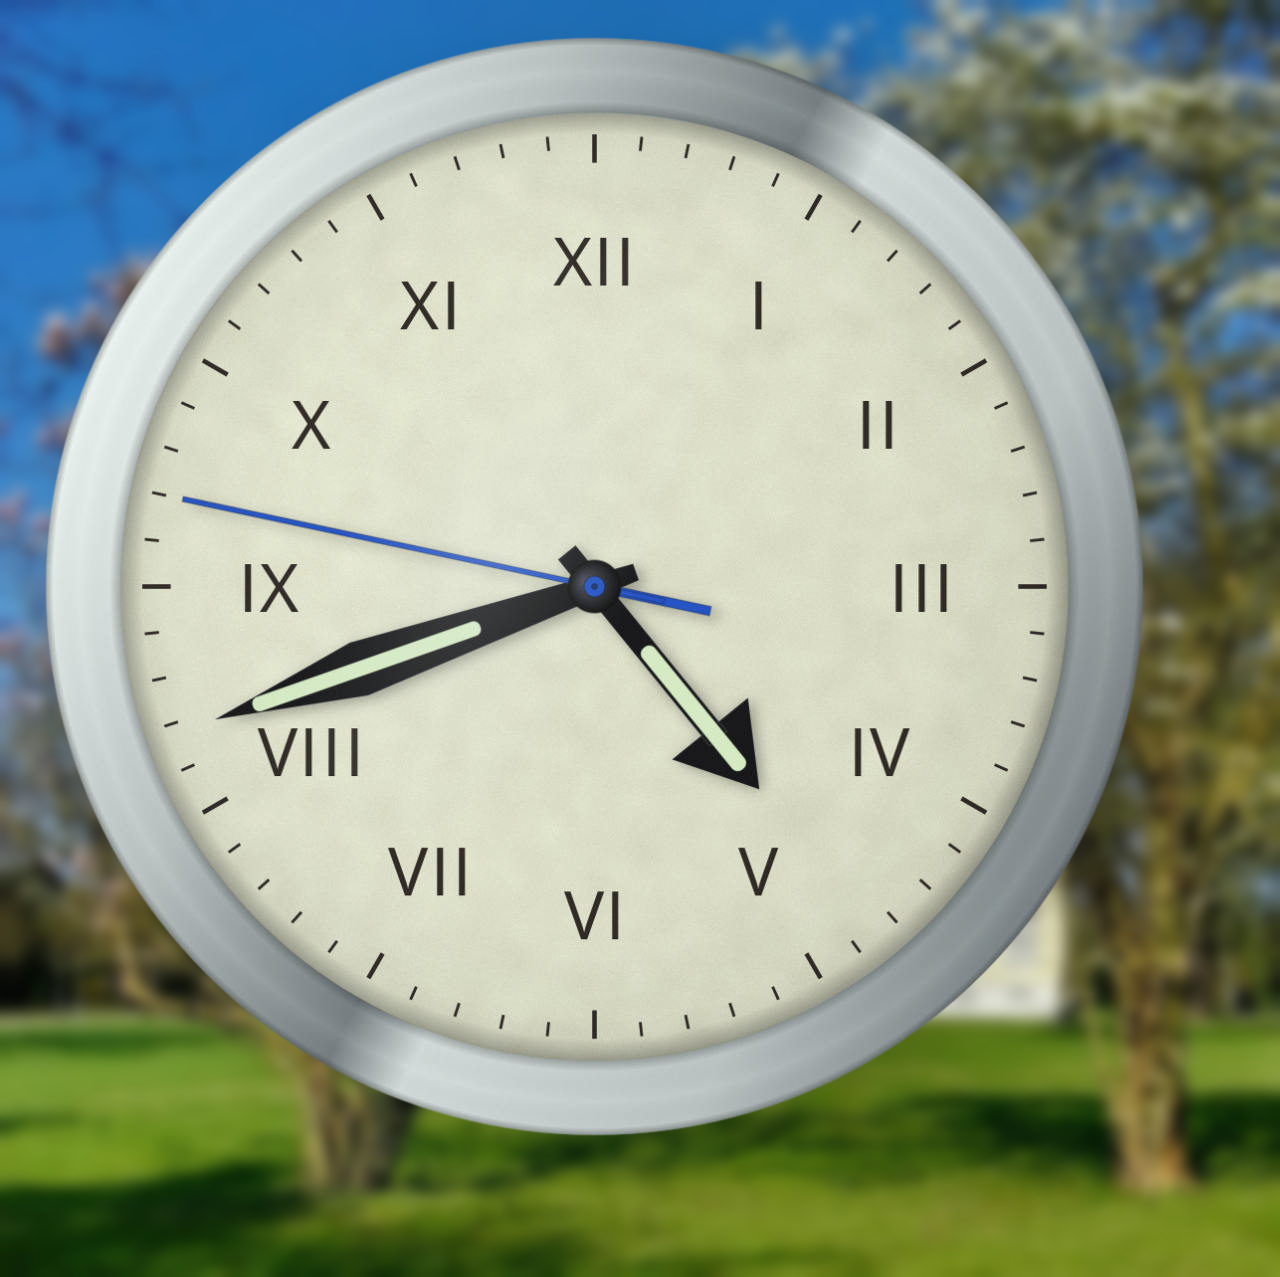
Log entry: 4h41m47s
